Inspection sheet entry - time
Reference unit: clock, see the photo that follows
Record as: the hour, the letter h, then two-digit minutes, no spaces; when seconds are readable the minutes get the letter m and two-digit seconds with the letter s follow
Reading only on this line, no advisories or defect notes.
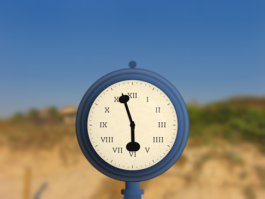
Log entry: 5h57
